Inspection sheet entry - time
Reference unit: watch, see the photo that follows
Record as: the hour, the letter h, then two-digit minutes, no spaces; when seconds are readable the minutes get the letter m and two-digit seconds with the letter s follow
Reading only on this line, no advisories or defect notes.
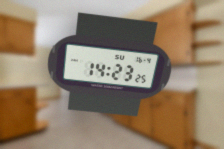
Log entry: 14h23m25s
